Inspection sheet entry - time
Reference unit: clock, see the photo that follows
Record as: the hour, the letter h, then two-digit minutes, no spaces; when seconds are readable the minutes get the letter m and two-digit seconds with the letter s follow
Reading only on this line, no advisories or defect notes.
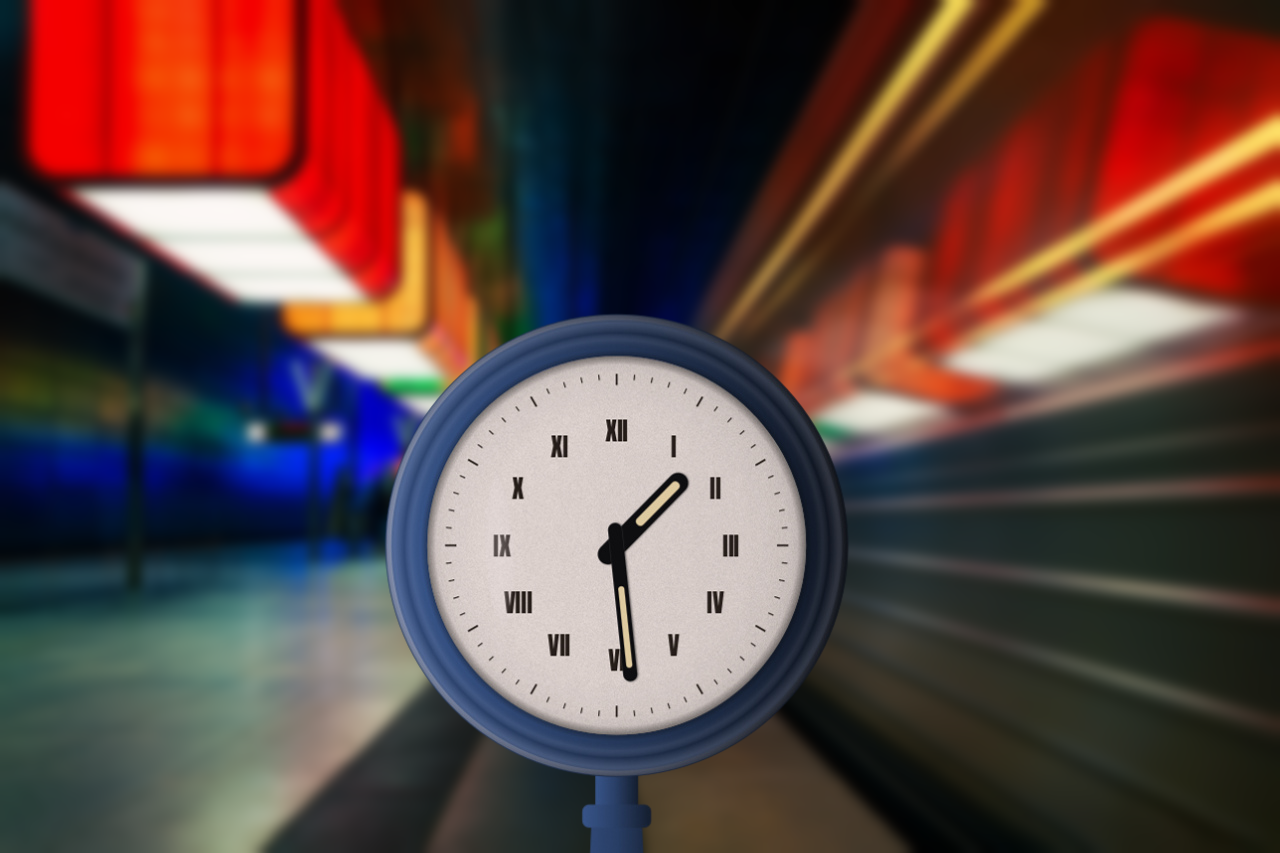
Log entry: 1h29
